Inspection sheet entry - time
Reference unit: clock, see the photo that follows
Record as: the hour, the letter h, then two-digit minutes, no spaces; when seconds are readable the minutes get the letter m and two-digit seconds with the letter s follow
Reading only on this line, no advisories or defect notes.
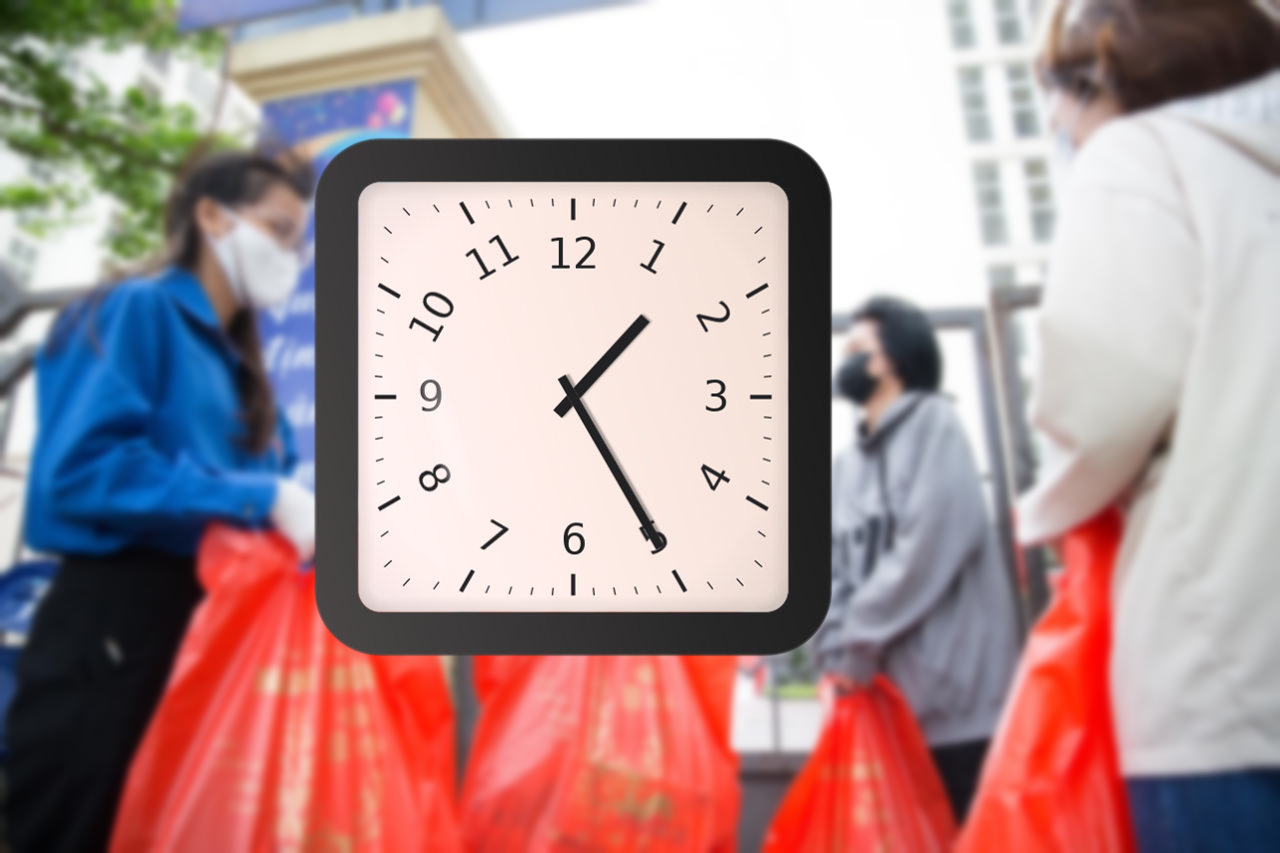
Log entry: 1h25
